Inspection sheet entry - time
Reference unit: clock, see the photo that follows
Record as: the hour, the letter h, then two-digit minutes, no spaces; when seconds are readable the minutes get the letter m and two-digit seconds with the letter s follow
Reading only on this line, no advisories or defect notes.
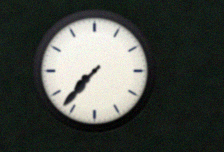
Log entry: 7h37
